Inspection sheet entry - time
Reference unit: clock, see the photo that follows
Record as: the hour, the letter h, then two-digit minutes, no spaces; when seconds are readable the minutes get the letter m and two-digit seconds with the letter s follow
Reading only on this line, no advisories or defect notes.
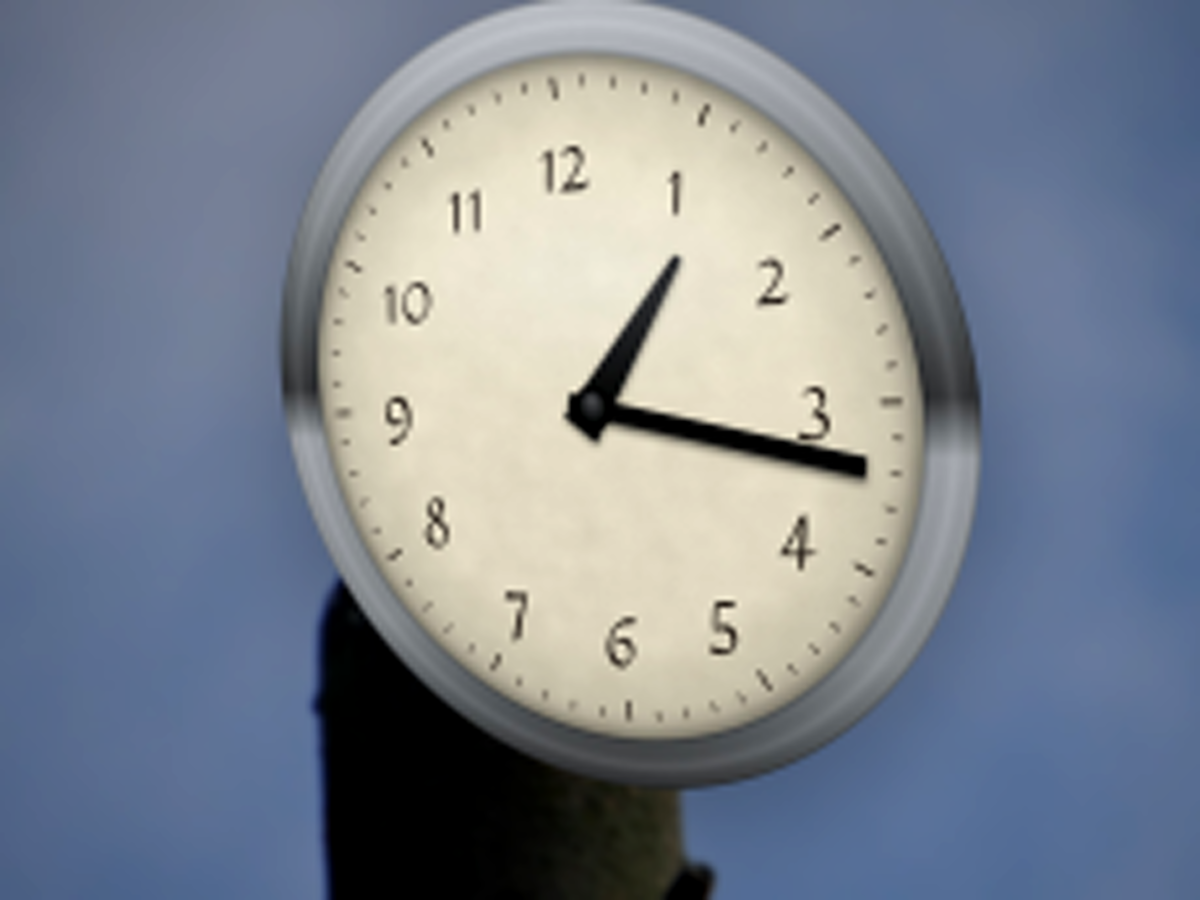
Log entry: 1h17
